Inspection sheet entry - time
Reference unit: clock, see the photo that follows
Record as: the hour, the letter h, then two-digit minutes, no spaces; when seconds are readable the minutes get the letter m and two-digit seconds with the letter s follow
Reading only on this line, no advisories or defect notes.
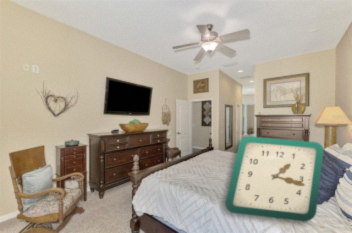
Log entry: 1h17
